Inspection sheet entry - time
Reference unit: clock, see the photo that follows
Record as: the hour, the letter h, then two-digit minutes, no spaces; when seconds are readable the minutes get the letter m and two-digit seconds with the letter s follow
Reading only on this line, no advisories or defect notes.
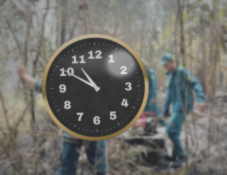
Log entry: 10h50
